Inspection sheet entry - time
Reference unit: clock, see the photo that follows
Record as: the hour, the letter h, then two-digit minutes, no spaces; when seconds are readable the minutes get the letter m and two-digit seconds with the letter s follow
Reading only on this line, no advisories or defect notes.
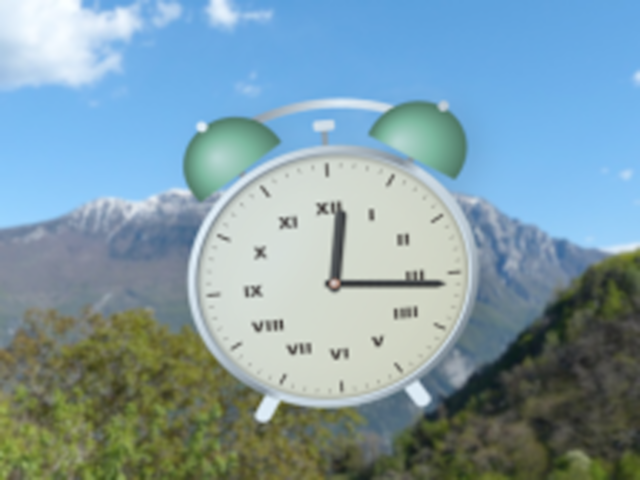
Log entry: 12h16
